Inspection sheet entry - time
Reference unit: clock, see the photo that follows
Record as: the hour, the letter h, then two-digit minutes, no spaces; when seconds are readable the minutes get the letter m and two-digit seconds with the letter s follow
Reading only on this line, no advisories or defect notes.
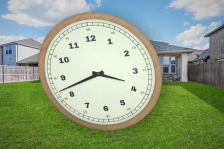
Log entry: 3h42
